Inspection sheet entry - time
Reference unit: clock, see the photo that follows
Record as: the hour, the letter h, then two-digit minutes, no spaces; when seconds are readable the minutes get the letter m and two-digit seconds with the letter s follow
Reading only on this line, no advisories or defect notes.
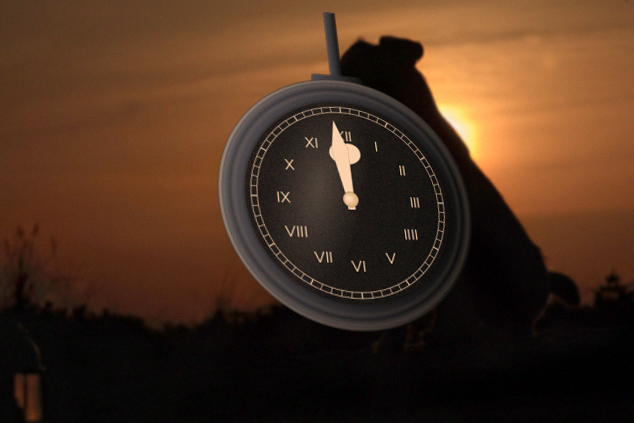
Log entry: 11h59
